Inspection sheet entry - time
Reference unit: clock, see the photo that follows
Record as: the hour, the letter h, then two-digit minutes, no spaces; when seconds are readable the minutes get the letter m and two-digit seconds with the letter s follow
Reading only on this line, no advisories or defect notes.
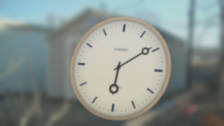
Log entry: 6h09
